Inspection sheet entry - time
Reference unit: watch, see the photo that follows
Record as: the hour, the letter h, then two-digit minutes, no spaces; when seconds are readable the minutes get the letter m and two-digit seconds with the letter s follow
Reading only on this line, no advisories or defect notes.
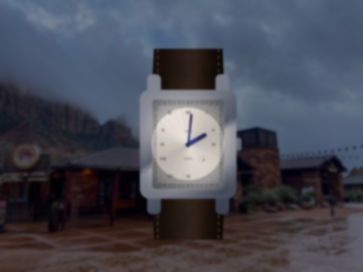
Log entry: 2h01
